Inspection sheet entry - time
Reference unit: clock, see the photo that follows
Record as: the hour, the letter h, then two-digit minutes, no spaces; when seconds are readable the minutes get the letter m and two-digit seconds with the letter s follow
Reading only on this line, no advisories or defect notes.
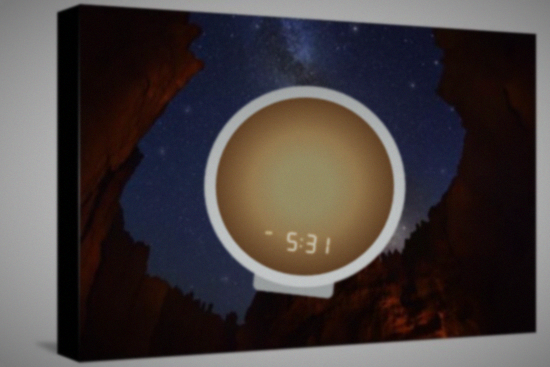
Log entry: 5h31
